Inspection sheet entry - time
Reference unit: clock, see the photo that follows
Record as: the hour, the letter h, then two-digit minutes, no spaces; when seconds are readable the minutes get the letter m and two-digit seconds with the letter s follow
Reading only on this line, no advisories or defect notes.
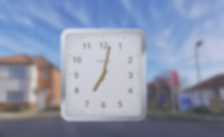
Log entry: 7h02
